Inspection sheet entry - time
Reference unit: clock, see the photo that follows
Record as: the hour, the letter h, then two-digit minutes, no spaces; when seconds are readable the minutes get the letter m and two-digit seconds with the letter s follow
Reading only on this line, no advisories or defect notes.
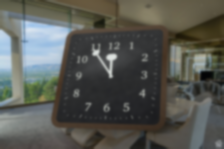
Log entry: 11h54
